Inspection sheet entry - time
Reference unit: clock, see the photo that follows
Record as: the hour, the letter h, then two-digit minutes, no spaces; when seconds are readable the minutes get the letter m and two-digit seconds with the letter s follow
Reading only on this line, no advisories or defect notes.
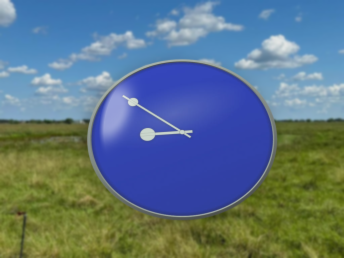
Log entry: 8h51
